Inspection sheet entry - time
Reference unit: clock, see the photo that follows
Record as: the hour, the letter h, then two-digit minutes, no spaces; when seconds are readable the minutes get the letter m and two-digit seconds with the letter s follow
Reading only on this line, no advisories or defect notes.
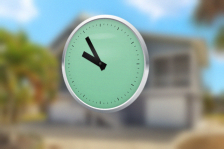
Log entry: 9h55
